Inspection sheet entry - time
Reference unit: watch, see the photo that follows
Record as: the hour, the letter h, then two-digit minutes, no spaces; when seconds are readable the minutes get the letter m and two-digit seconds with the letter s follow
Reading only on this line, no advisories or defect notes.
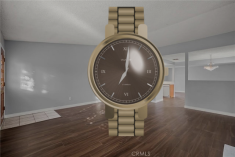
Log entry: 7h01
